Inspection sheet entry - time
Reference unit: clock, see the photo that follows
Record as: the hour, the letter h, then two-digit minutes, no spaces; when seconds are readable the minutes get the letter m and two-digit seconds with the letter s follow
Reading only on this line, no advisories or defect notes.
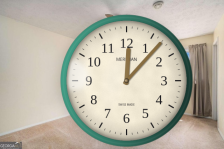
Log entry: 12h07
